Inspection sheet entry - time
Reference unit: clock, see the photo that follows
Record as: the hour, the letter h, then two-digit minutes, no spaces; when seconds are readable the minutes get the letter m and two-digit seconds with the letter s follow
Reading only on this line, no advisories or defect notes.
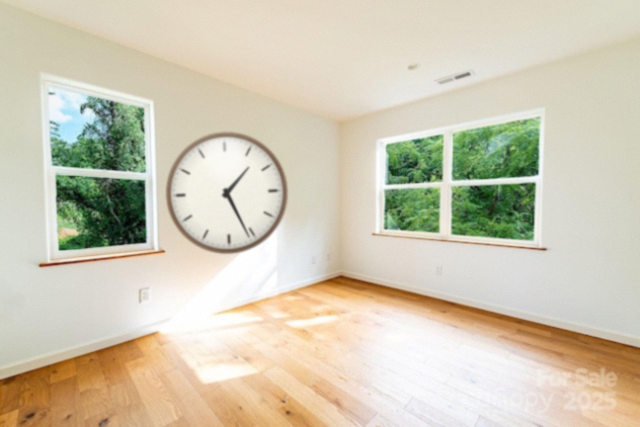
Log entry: 1h26
